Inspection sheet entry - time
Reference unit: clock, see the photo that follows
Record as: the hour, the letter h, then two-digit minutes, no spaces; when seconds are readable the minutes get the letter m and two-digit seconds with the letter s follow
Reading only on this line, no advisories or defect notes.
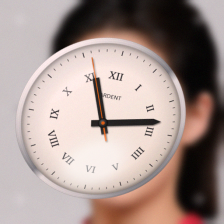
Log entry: 11h12m56s
